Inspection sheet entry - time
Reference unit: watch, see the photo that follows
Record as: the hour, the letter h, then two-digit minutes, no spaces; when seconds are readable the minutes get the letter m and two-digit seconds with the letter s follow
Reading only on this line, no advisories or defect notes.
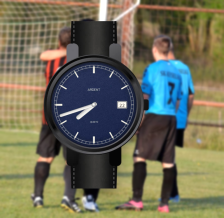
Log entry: 7h42
